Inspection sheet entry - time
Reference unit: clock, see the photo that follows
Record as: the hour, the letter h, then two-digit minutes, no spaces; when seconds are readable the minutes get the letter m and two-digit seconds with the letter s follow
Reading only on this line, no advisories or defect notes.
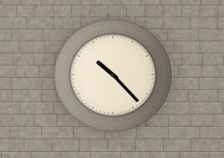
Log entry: 10h23
